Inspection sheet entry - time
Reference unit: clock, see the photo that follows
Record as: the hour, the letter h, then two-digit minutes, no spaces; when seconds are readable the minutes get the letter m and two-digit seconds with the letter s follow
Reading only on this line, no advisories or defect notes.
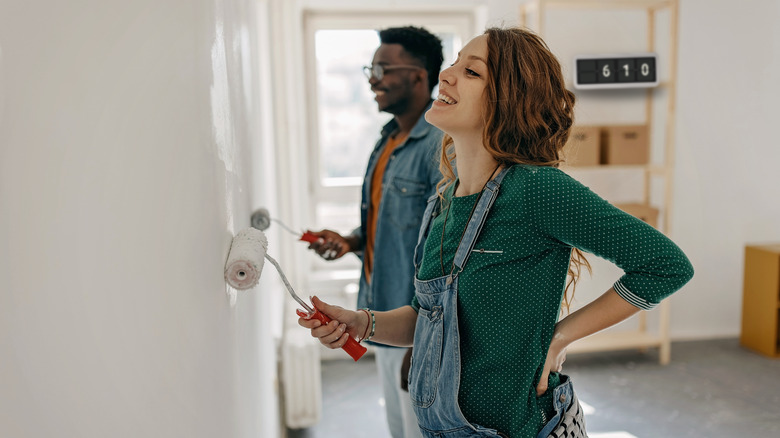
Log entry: 6h10
